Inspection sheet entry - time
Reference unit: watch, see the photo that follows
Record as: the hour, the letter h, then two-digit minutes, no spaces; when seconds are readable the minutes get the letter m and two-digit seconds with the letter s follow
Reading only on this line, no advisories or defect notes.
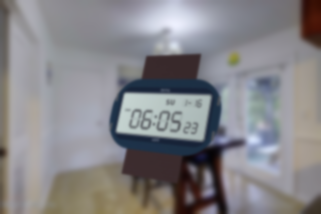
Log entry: 6h05
